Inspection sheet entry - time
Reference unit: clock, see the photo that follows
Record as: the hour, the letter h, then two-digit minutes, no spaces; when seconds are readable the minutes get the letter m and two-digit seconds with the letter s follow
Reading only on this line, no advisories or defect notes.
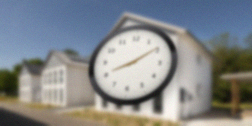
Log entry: 8h09
